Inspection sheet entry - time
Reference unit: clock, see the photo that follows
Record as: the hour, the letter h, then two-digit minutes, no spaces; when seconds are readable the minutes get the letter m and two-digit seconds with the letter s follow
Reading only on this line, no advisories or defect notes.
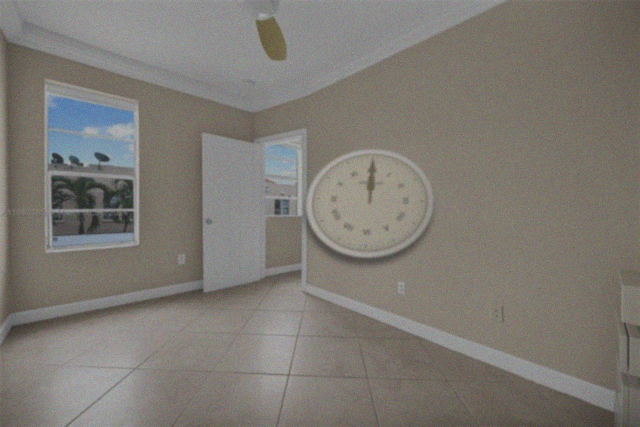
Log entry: 12h00
